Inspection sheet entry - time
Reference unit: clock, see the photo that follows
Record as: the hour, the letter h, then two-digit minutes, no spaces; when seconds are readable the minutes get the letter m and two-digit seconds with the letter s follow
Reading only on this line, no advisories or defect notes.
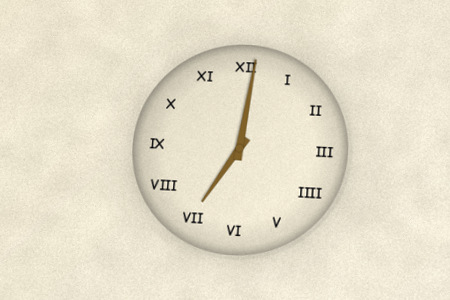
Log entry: 7h01
